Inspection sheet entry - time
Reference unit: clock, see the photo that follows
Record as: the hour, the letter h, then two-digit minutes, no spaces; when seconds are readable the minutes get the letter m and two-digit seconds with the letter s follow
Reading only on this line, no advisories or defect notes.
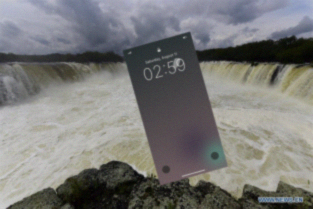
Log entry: 2h59
